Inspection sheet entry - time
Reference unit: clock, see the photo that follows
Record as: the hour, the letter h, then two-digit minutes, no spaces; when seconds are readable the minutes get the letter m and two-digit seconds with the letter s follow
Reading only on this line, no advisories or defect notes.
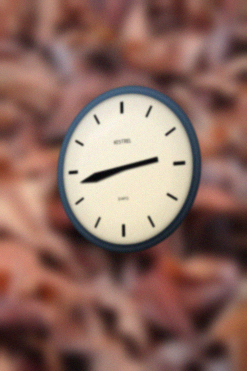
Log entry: 2h43
